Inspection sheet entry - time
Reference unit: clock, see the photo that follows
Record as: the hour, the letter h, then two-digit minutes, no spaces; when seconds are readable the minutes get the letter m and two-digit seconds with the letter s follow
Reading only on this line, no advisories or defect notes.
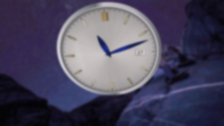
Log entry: 11h12
